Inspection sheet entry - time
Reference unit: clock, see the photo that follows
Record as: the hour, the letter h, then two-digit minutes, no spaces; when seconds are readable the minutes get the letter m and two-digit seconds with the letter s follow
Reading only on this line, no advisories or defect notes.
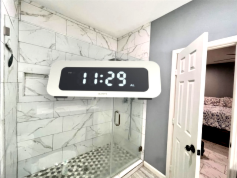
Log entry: 11h29
